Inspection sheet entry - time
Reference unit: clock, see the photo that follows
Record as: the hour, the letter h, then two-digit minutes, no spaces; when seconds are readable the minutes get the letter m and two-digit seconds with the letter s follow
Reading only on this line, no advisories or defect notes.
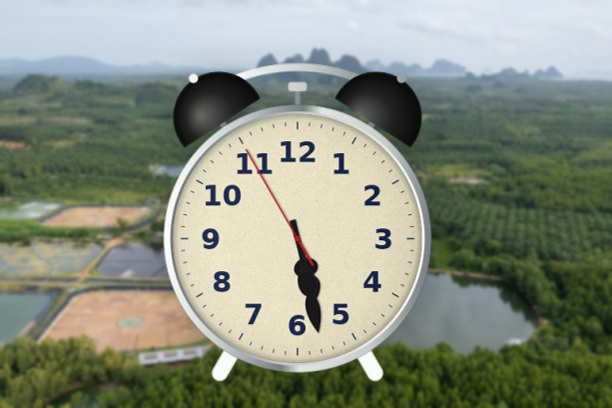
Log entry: 5h27m55s
